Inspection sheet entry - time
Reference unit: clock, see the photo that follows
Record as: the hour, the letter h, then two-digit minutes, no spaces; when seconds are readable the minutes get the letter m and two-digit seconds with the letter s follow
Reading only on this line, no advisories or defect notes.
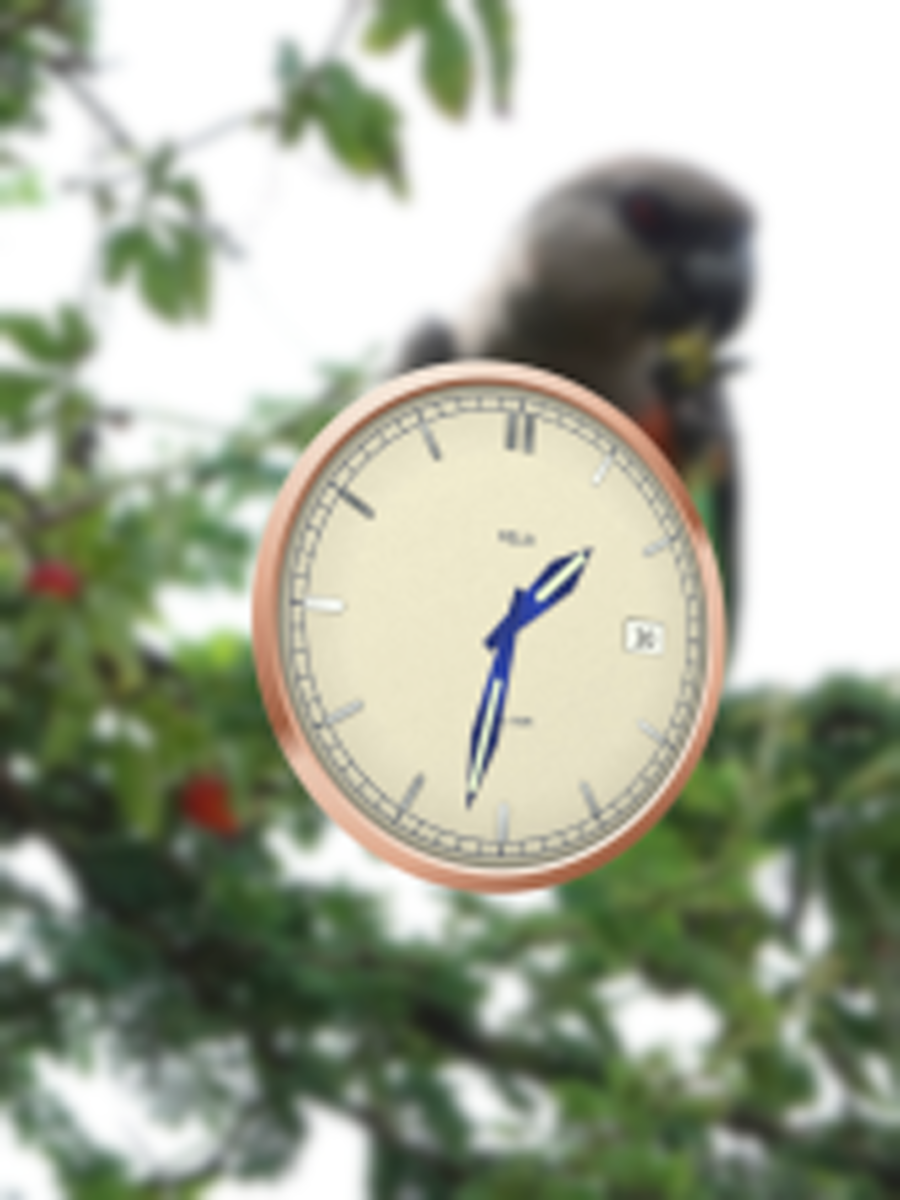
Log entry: 1h32
